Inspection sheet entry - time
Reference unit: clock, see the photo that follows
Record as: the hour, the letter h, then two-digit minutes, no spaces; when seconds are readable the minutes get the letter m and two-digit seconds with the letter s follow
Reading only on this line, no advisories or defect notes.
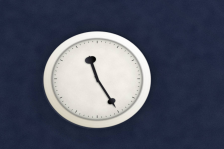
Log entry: 11h25
